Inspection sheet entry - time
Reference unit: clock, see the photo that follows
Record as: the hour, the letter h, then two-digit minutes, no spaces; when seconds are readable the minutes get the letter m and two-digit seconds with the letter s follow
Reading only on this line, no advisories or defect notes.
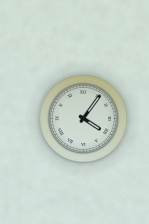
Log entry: 4h06
